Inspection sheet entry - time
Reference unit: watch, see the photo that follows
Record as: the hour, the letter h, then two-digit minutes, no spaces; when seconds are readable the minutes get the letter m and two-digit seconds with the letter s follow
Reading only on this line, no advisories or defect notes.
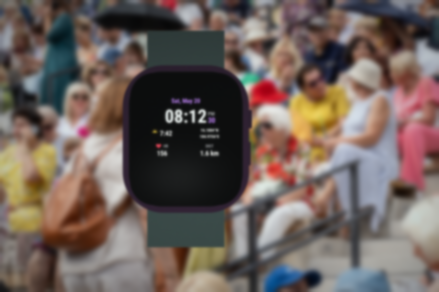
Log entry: 8h12
